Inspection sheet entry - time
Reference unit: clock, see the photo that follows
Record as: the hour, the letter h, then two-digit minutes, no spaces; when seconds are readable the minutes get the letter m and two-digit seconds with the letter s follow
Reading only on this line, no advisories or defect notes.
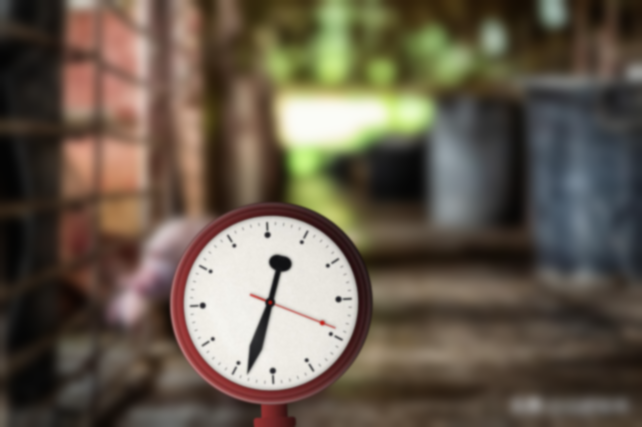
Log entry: 12h33m19s
